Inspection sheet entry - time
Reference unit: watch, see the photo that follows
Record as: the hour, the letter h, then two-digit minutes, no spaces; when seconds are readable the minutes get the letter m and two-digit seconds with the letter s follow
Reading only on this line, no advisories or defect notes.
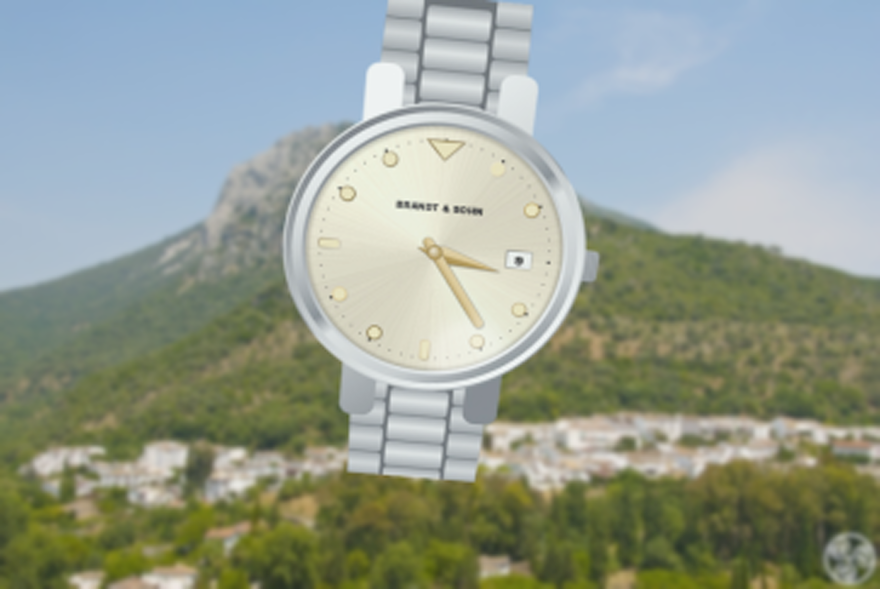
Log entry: 3h24
